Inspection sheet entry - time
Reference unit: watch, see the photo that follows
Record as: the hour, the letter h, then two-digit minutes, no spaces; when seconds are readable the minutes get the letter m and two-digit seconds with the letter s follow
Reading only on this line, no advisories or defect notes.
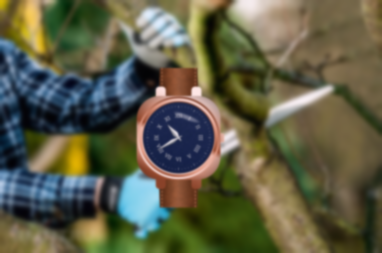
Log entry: 10h40
